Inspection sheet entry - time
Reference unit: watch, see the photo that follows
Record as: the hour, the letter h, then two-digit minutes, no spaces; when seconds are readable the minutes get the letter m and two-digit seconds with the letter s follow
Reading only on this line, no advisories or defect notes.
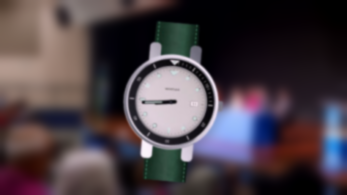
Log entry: 8h44
